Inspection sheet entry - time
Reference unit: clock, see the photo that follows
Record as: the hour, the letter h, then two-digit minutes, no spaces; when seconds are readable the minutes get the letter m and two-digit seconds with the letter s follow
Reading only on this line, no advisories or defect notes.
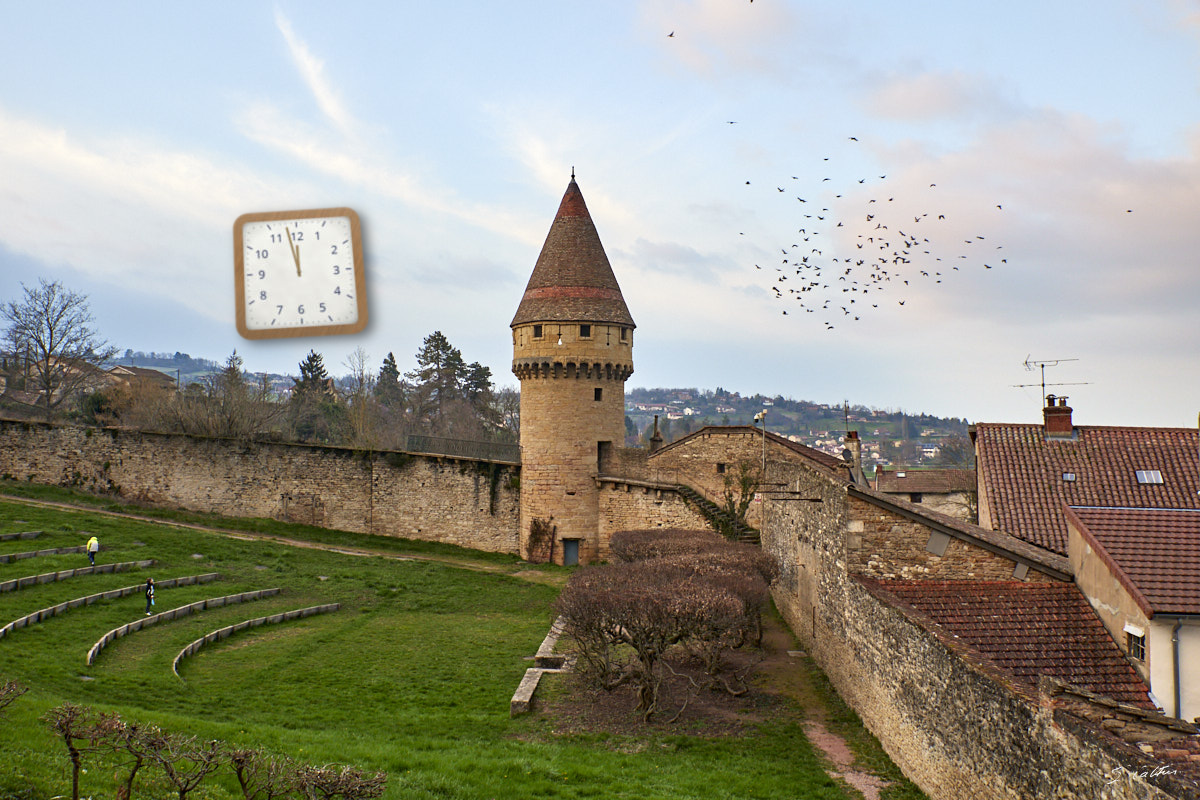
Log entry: 11h58
